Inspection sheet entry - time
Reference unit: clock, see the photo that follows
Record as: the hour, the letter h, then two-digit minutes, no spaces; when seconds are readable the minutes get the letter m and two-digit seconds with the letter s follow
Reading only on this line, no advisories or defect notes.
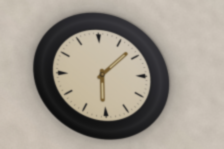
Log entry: 6h08
